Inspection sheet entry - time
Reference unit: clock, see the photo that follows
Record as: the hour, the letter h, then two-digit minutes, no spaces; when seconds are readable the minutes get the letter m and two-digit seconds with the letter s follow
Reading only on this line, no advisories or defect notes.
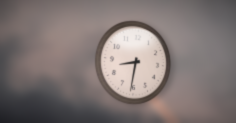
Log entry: 8h31
